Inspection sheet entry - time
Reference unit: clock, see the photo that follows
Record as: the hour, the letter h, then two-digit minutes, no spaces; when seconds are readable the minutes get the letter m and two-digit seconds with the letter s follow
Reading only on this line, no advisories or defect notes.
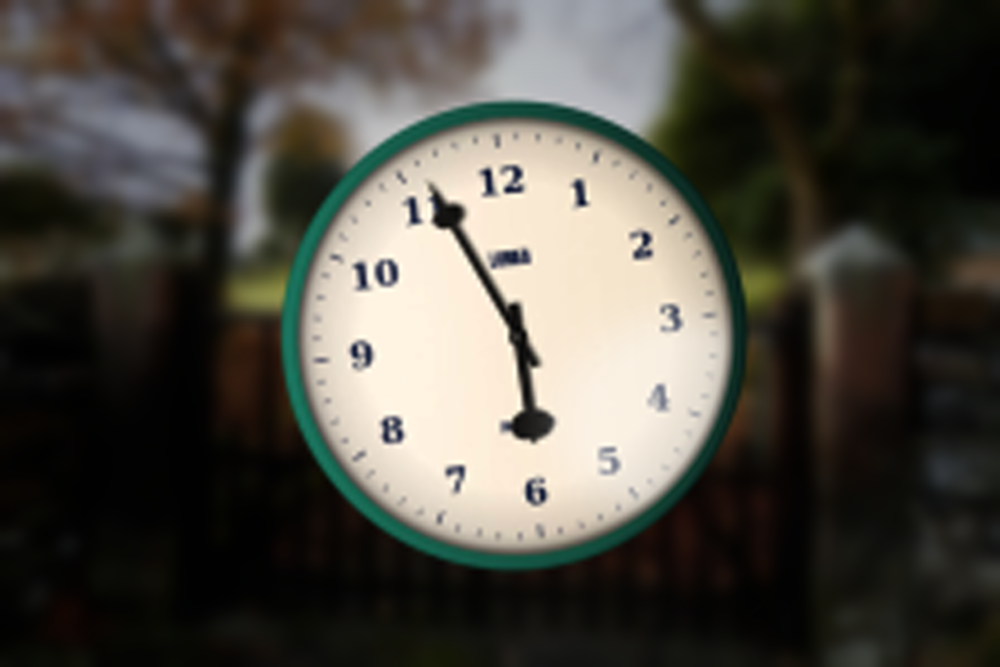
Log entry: 5h56
